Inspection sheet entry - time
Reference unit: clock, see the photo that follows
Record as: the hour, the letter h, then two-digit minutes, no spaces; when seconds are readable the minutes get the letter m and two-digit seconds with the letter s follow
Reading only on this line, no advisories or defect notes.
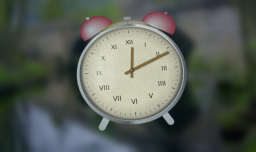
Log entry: 12h11
